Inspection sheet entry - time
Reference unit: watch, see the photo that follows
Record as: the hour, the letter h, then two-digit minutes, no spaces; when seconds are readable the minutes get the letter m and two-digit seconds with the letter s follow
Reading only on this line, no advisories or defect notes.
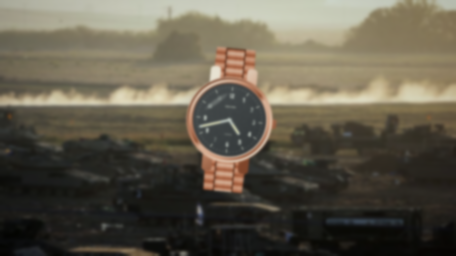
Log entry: 4h42
